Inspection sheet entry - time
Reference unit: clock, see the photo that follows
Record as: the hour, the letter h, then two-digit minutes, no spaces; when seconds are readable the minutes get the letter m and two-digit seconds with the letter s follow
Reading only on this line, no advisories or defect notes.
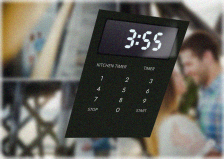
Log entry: 3h55
